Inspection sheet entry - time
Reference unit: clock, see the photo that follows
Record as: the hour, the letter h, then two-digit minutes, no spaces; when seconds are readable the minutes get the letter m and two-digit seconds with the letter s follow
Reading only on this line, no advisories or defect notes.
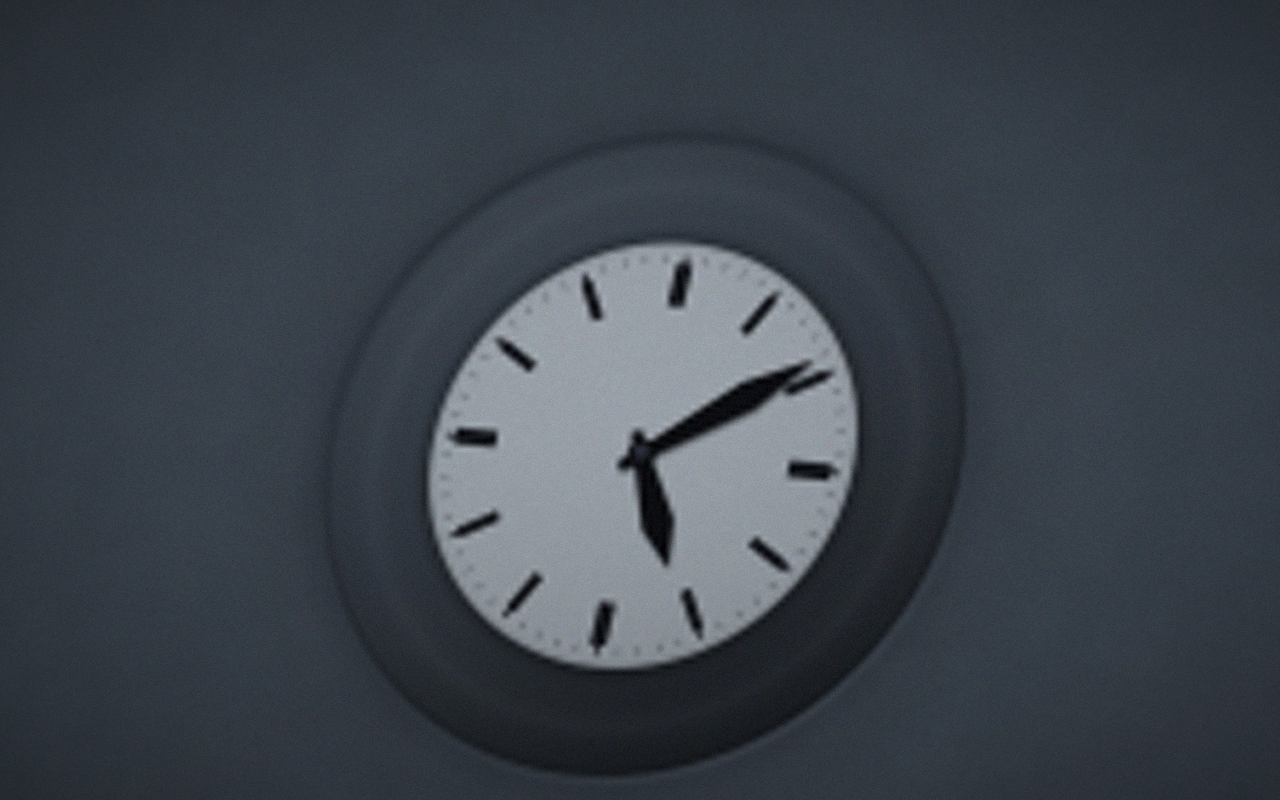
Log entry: 5h09
